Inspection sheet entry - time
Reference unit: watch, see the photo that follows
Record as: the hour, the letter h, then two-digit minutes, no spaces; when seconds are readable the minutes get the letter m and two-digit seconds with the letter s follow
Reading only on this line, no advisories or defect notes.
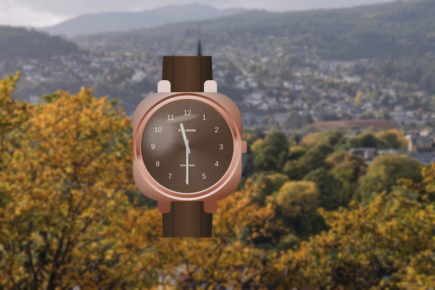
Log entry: 11h30
